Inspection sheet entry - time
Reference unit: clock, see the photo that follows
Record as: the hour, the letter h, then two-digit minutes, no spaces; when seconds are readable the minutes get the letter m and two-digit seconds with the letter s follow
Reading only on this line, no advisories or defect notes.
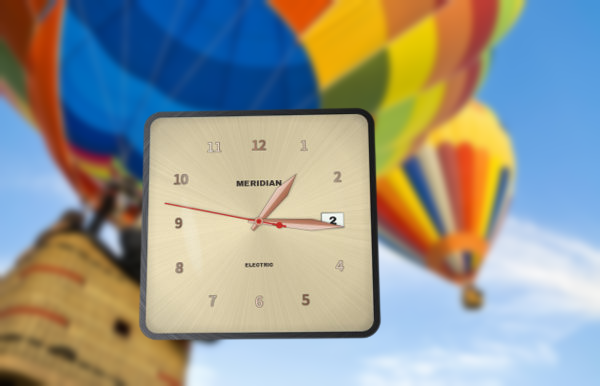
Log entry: 1h15m47s
